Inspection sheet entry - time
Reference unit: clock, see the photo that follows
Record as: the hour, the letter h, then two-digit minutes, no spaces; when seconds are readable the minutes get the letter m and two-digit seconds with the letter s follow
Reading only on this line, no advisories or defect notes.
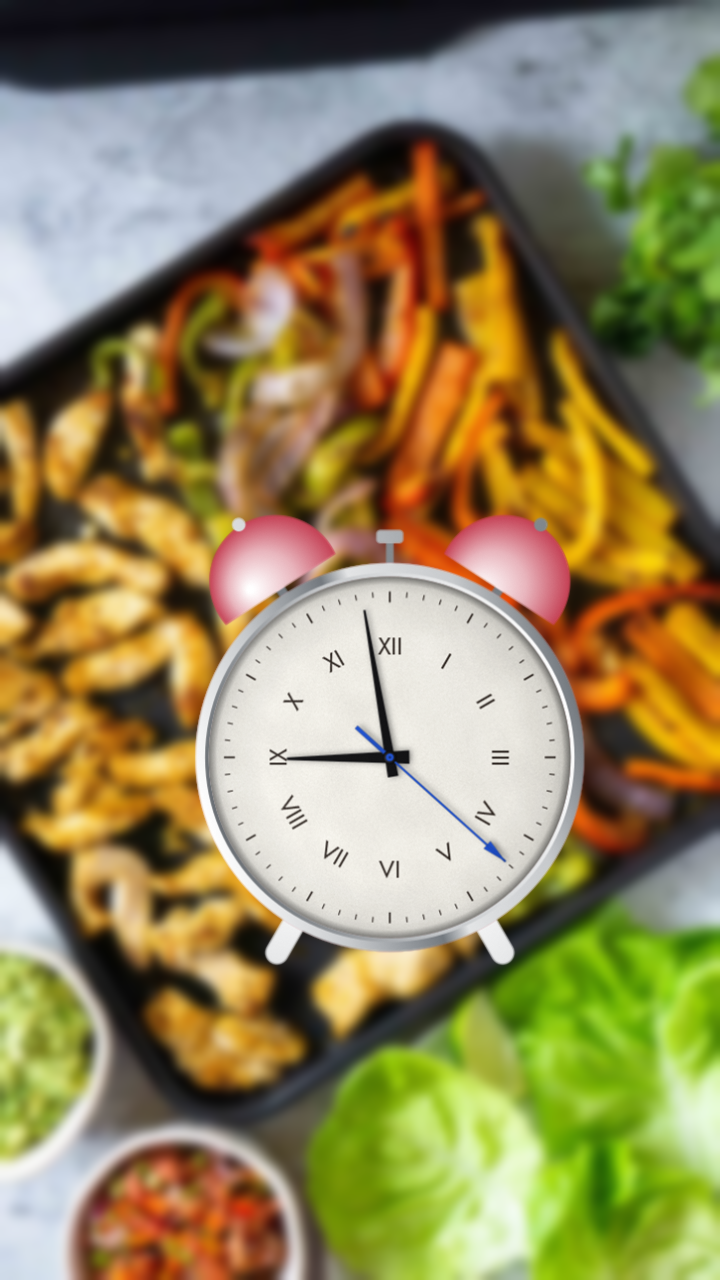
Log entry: 8h58m22s
